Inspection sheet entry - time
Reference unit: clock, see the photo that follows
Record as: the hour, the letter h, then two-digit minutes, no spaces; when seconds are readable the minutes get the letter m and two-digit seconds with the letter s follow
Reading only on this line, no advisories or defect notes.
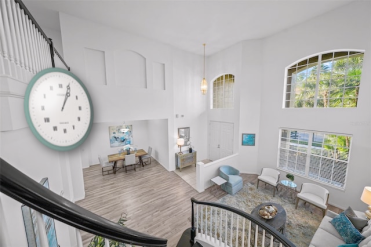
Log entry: 1h04
